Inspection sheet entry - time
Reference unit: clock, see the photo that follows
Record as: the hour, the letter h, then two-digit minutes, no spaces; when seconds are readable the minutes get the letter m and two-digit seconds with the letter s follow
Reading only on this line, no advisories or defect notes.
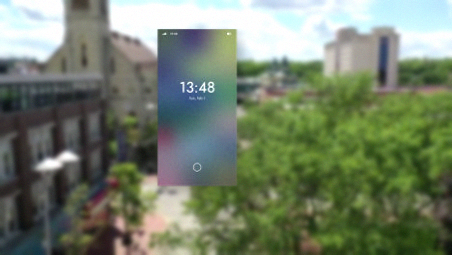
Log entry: 13h48
